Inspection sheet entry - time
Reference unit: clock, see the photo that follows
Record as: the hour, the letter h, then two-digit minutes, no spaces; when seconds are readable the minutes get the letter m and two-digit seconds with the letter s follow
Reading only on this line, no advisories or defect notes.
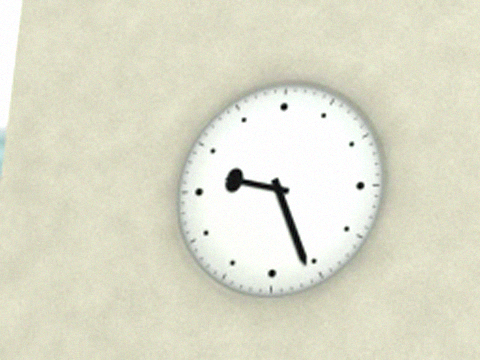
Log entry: 9h26
